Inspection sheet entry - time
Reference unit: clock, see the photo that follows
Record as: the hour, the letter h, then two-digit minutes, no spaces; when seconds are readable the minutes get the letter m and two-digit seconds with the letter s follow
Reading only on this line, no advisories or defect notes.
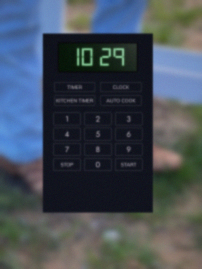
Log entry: 10h29
